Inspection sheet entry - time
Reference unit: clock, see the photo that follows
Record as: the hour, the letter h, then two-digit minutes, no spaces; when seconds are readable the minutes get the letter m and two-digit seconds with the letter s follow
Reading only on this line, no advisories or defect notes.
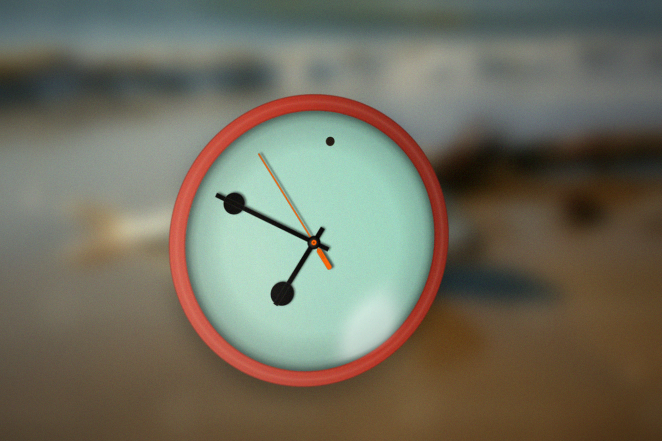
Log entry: 6h47m53s
